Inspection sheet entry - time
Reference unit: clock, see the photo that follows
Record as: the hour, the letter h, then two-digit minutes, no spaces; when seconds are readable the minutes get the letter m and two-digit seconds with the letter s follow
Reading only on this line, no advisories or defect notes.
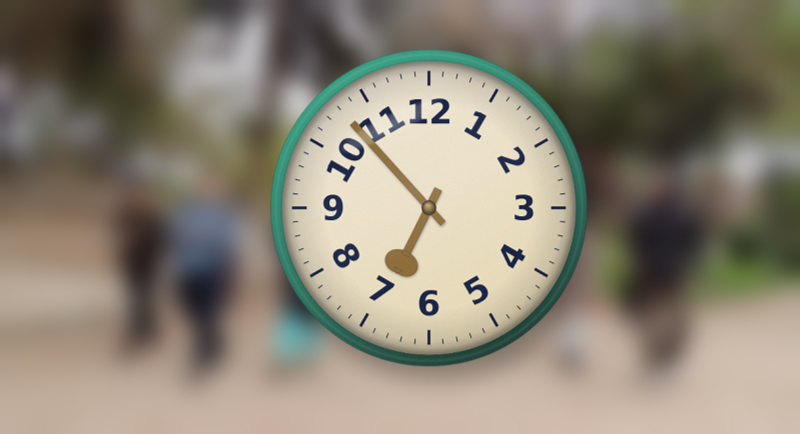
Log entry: 6h53
